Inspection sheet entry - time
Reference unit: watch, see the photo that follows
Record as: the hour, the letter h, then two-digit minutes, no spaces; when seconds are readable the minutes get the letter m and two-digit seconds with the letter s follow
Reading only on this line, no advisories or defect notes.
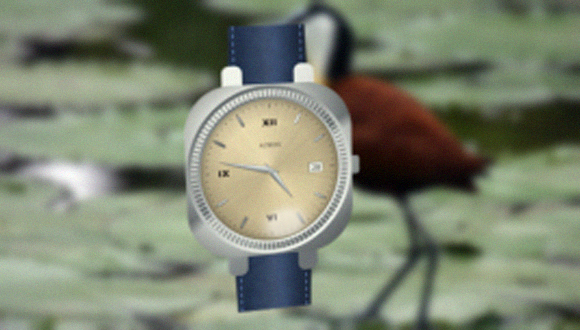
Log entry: 4h47
